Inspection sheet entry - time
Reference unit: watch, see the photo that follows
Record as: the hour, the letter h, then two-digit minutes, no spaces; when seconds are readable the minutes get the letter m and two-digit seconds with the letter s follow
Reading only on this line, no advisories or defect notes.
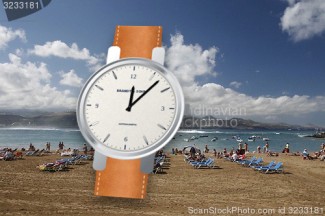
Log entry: 12h07
